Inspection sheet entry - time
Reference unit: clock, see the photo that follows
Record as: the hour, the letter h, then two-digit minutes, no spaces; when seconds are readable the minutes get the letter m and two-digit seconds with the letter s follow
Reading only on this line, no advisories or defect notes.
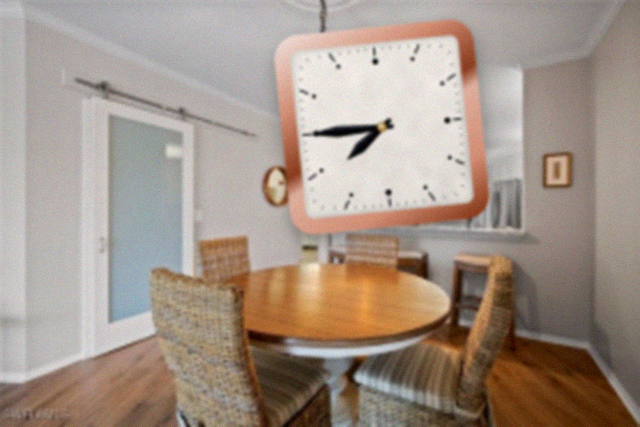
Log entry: 7h45
